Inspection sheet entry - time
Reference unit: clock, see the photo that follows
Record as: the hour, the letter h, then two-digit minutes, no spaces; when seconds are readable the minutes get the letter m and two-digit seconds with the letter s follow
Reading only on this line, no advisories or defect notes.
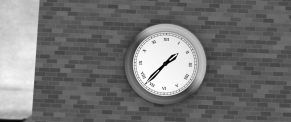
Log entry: 1h37
